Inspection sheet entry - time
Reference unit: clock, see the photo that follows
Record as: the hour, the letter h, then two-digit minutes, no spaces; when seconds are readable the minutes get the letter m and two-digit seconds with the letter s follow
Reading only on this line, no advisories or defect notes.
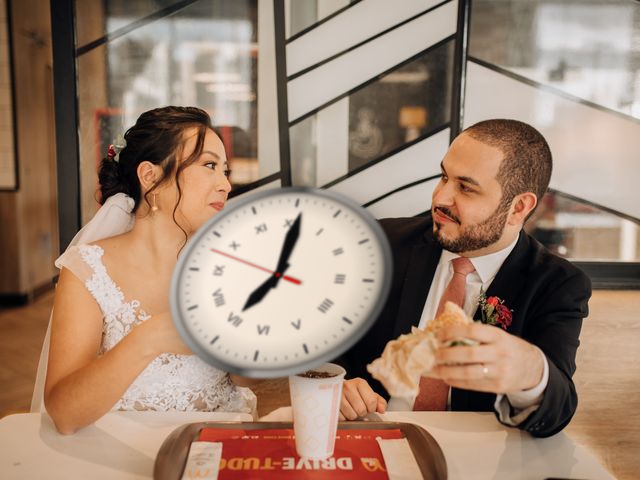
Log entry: 7h00m48s
